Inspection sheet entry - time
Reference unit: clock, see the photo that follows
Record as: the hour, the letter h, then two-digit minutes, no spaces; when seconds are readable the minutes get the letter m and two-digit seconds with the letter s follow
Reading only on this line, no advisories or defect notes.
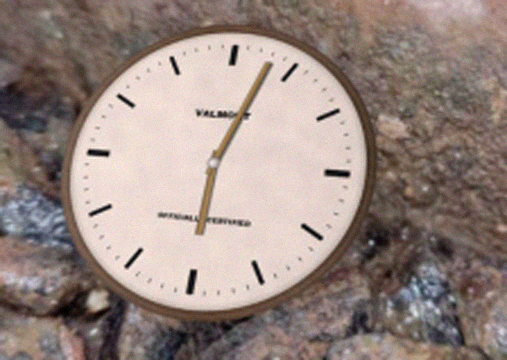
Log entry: 6h03
